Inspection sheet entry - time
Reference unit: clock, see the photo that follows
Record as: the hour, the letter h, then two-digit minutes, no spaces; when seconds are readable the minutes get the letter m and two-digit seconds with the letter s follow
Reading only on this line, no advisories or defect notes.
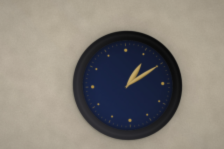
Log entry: 1h10
